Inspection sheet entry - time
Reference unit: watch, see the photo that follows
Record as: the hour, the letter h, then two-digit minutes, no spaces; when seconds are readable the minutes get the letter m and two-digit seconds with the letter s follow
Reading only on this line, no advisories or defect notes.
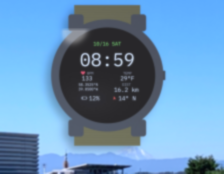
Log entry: 8h59
